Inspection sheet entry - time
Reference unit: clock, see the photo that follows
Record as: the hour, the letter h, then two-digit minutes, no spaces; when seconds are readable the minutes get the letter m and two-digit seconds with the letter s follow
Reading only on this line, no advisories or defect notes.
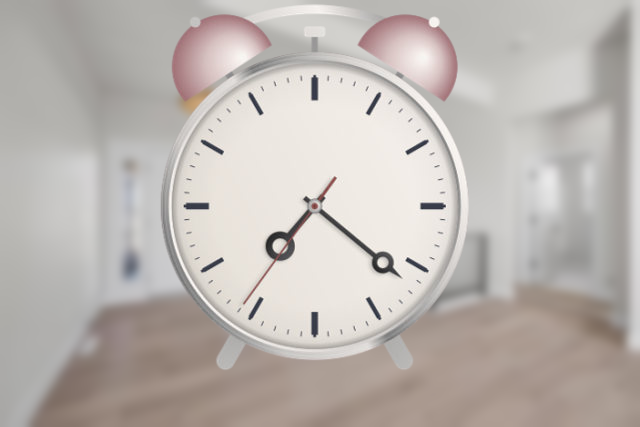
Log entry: 7h21m36s
